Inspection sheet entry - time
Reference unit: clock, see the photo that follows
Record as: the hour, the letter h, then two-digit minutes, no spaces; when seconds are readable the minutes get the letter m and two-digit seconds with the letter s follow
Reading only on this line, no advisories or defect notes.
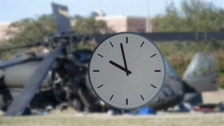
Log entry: 9h58
